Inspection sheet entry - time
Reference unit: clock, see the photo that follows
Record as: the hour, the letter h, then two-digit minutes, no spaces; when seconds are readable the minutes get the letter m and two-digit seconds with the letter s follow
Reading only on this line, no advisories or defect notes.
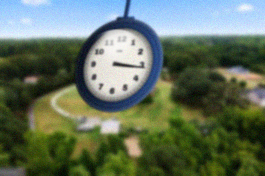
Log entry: 3h16
